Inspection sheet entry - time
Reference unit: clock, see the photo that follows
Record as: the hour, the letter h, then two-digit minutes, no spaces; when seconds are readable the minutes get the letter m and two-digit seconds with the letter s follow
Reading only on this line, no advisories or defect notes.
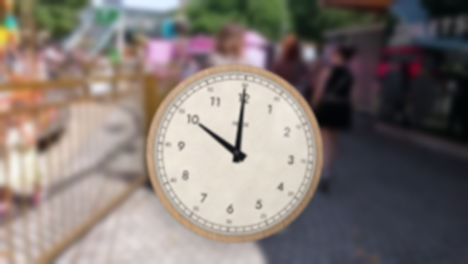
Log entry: 10h00
